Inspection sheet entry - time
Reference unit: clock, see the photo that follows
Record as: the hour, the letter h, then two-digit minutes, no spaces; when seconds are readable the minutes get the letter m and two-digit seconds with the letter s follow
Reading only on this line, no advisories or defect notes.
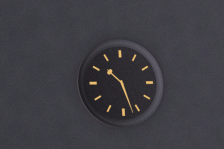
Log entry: 10h27
